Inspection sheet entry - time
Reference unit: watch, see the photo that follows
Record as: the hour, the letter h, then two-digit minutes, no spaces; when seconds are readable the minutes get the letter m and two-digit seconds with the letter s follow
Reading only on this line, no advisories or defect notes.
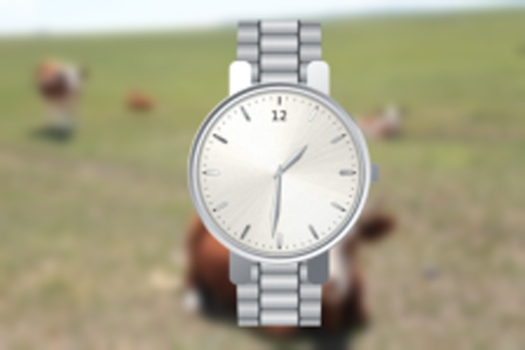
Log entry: 1h31
